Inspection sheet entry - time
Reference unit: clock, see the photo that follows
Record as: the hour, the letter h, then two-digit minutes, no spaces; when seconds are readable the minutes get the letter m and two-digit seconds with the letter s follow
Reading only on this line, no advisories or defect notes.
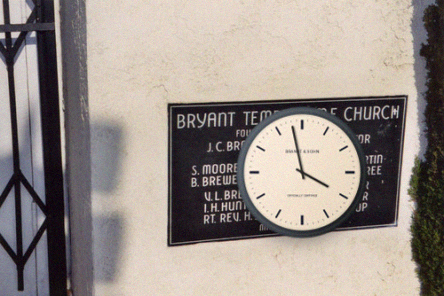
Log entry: 3h58
